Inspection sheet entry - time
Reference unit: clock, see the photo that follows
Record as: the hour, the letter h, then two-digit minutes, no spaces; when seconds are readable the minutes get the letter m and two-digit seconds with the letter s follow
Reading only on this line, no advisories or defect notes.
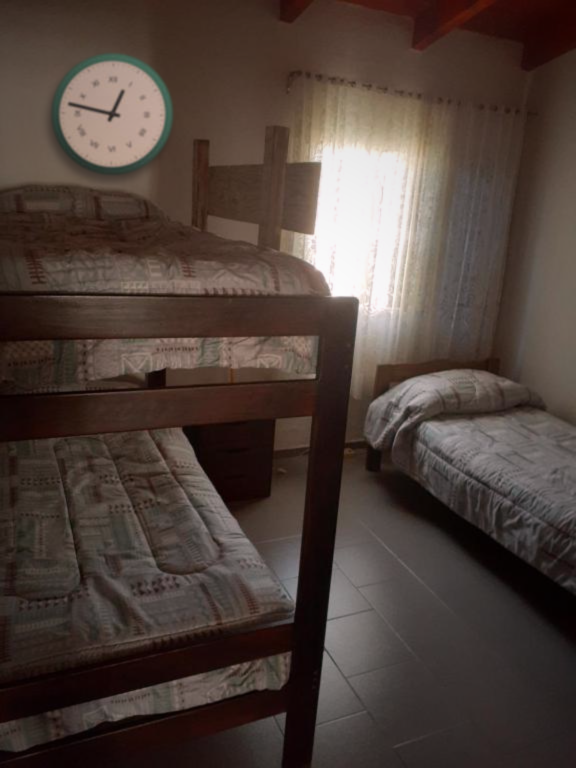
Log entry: 12h47
